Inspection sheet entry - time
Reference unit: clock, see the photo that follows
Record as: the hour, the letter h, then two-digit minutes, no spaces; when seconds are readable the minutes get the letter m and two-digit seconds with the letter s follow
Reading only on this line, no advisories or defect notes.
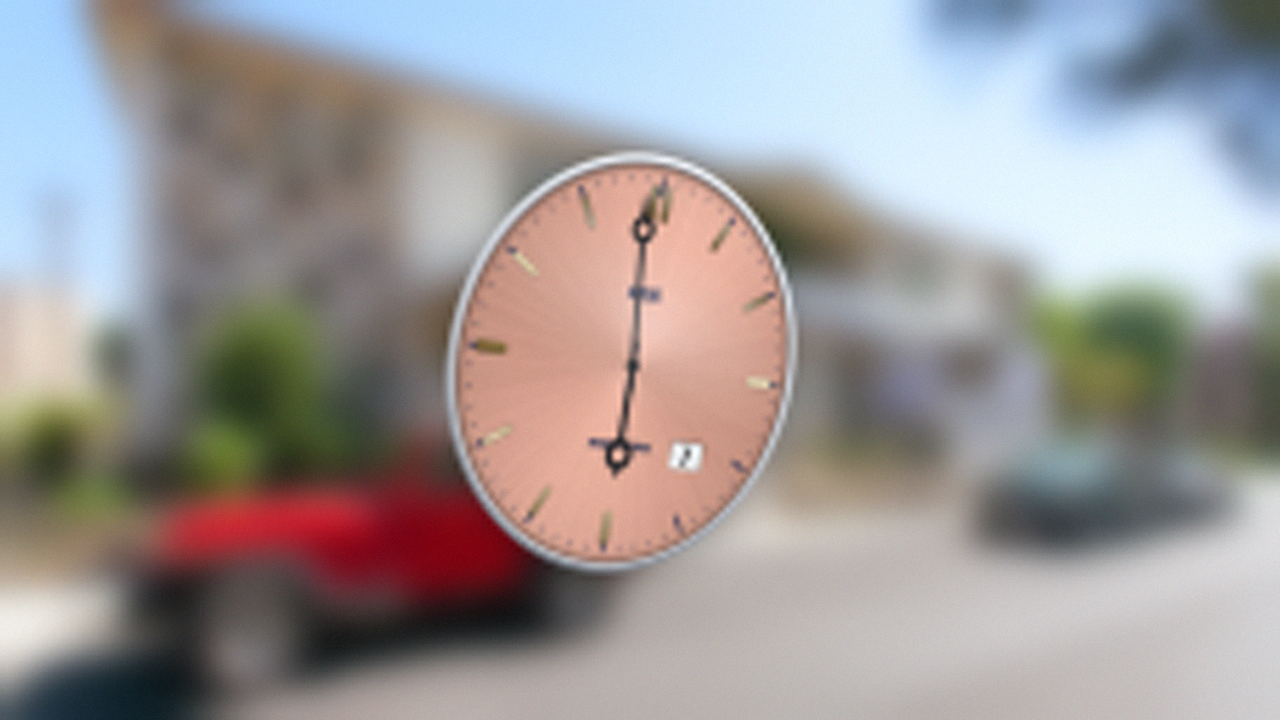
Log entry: 5h59
